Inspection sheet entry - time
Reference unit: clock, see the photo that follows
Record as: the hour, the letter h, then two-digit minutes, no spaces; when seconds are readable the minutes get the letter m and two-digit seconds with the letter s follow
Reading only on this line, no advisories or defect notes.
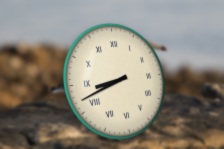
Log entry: 8h42
